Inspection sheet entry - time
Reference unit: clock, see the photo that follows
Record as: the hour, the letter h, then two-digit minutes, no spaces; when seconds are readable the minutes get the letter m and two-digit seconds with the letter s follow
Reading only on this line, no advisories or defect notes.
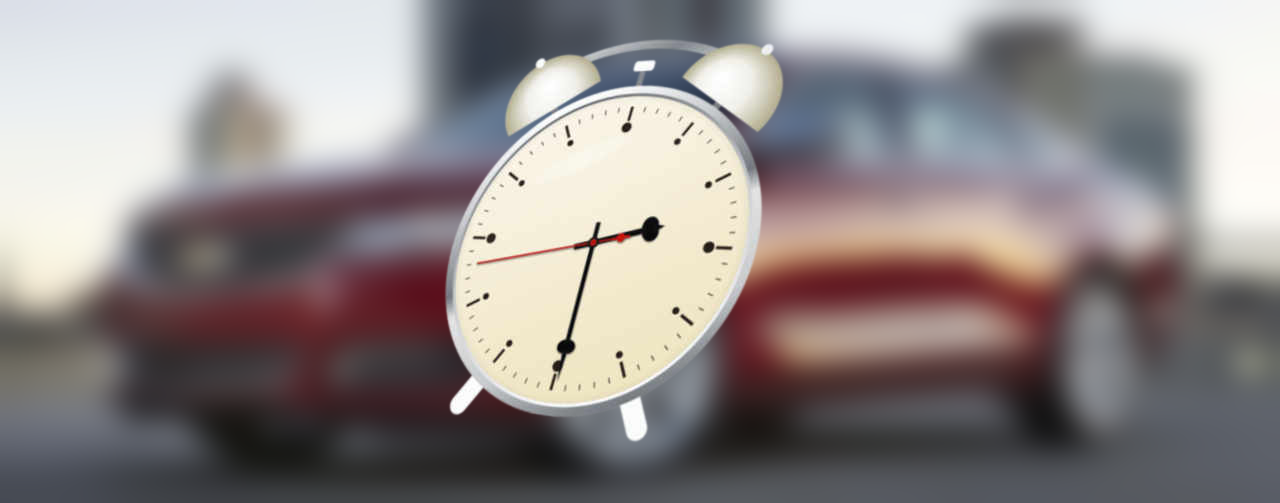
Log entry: 2h29m43s
